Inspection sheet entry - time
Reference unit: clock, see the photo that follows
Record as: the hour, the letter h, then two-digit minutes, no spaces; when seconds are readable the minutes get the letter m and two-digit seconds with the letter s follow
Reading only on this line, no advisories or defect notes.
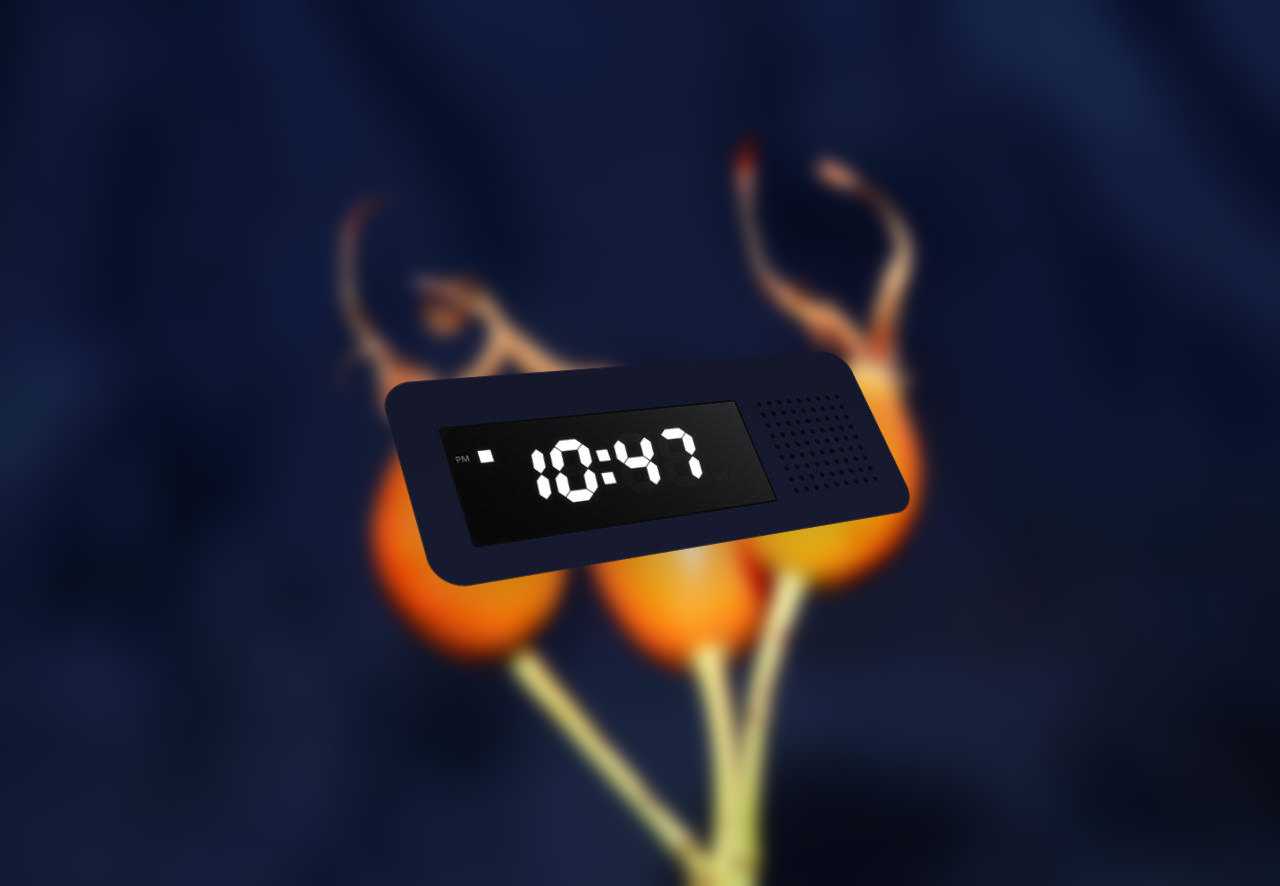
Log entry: 10h47
